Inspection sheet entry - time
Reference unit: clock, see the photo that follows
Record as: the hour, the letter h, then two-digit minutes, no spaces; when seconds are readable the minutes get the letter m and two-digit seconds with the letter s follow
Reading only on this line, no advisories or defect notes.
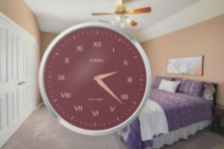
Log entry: 2h22
